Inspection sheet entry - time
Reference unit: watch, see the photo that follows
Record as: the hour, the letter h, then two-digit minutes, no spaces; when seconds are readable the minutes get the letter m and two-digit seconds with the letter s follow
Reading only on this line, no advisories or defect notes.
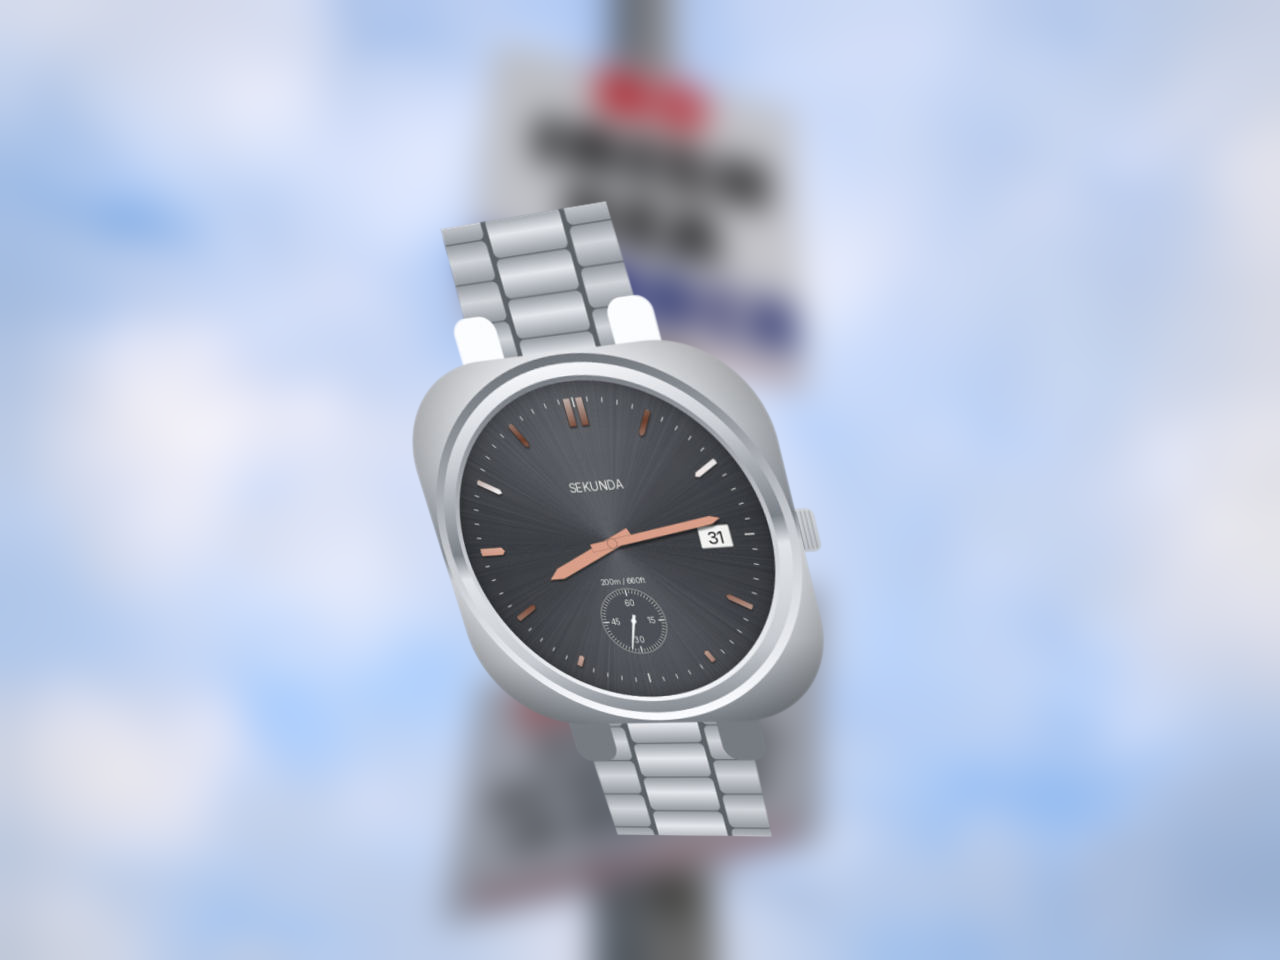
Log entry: 8h13m33s
